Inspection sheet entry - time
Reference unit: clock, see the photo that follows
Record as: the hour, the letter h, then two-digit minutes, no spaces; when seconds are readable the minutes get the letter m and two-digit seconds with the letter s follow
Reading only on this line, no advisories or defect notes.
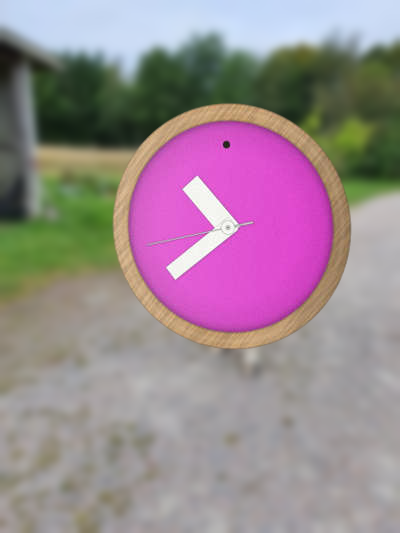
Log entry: 10h38m43s
